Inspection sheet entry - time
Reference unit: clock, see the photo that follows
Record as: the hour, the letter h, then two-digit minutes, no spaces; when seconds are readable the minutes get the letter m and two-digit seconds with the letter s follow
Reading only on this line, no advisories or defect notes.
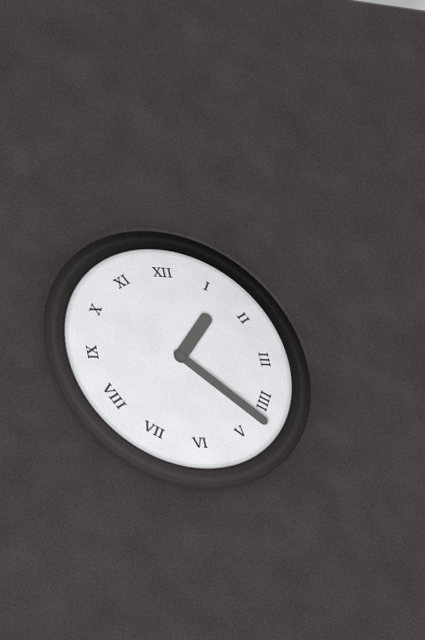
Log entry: 1h22
